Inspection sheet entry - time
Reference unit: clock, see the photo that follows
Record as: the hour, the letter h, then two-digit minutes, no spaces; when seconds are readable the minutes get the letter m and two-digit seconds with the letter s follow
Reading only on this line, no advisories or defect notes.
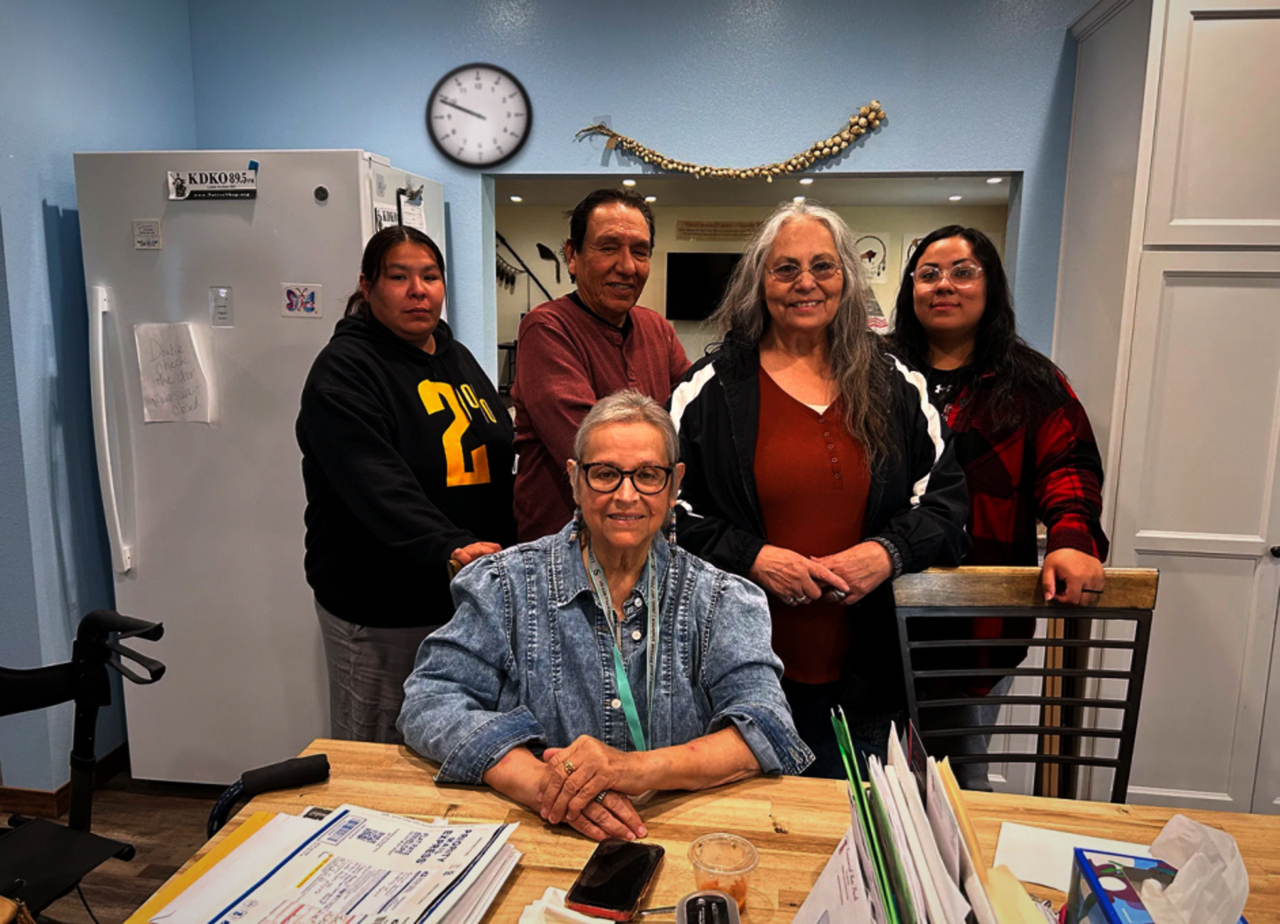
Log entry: 9h49
